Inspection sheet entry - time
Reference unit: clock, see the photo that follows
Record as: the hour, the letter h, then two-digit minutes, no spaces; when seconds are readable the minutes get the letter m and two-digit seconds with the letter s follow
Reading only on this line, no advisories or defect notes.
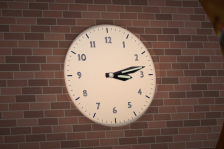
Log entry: 3h13
